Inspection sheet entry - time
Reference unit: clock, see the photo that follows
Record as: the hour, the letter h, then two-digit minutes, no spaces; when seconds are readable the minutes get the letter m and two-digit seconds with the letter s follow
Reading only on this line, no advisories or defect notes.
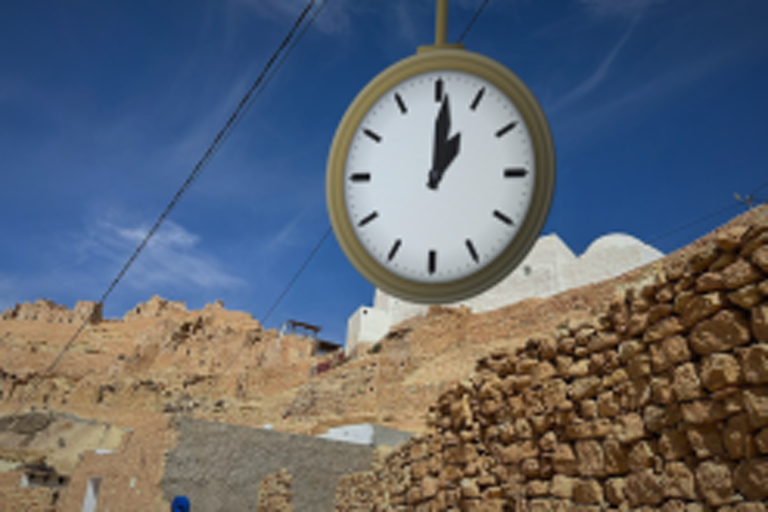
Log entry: 1h01
